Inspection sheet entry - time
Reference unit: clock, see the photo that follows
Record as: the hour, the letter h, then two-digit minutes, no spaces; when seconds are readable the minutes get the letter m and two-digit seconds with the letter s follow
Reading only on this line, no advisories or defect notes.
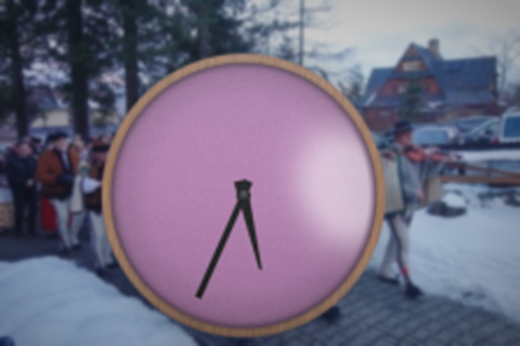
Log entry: 5h34
